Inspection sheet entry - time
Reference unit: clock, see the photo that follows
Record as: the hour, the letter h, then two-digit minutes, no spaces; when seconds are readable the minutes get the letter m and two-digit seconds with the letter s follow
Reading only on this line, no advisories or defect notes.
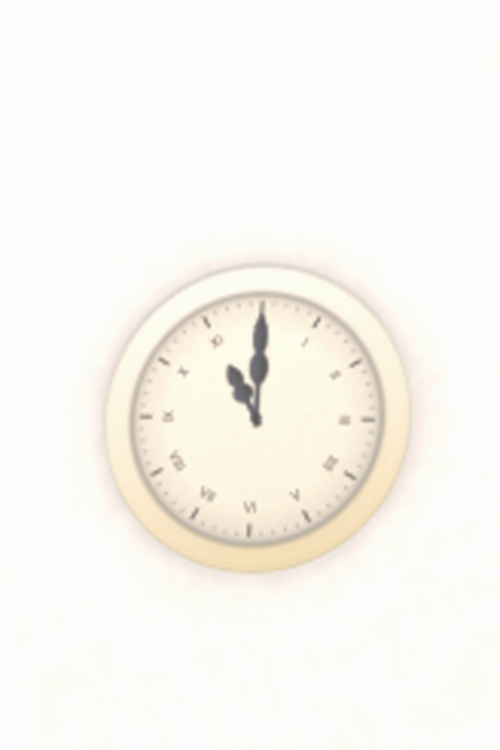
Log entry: 11h00
